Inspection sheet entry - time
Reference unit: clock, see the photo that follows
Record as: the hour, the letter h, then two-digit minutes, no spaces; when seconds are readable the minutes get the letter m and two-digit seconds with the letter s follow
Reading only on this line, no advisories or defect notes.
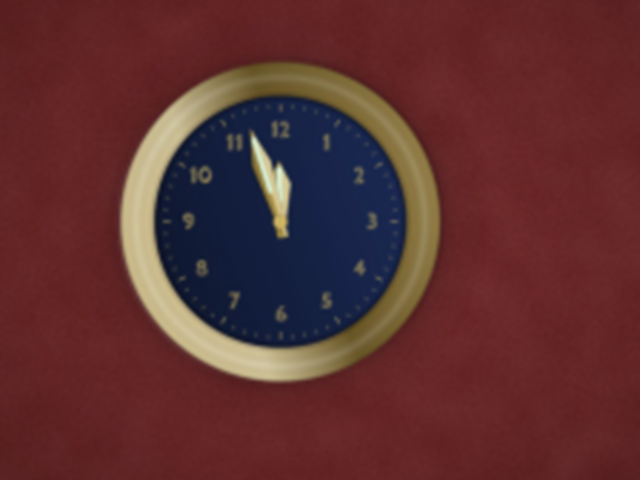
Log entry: 11h57
